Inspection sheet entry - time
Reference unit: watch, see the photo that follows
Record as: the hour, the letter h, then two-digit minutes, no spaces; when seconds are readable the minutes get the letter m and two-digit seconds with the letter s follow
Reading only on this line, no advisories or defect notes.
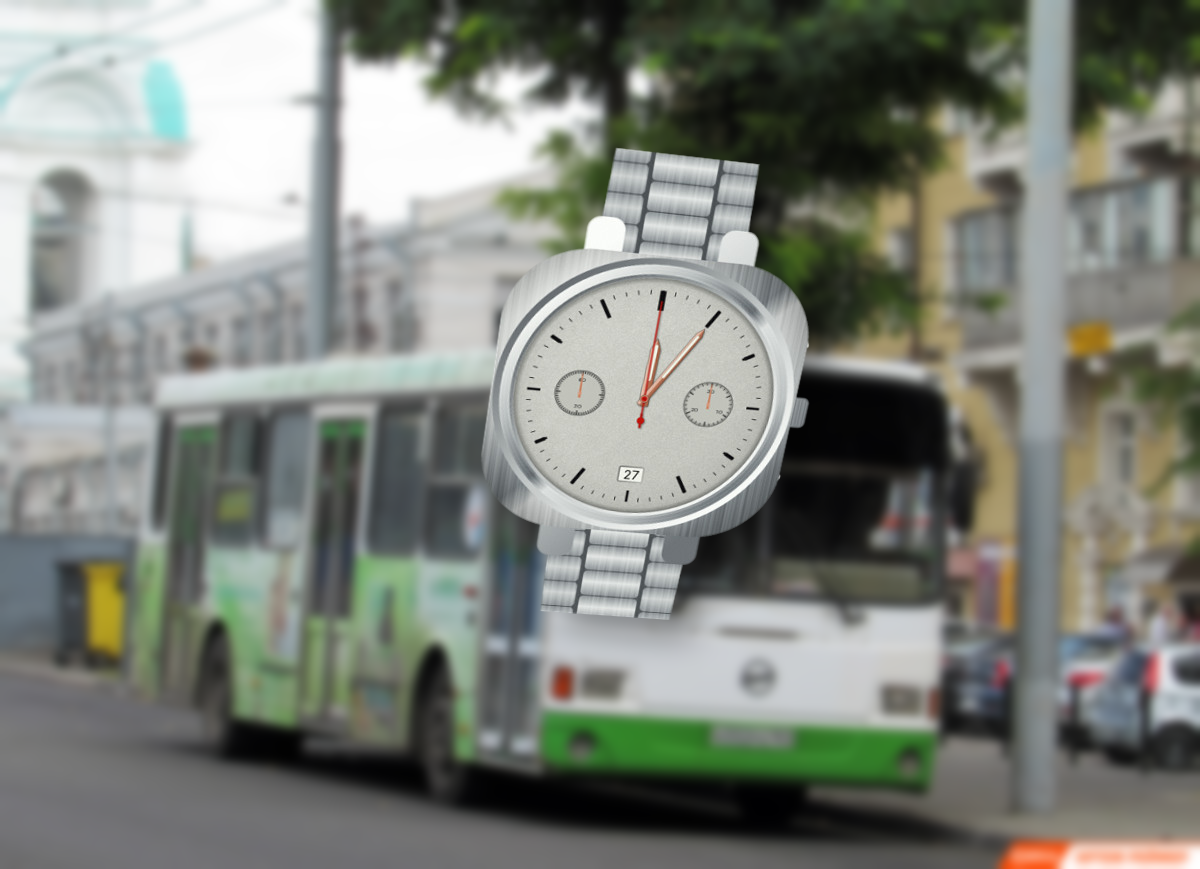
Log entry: 12h05
